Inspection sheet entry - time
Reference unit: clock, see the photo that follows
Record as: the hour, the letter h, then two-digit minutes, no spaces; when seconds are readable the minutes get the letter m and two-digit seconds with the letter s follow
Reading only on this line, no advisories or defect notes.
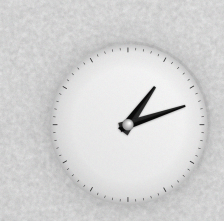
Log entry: 1h12
